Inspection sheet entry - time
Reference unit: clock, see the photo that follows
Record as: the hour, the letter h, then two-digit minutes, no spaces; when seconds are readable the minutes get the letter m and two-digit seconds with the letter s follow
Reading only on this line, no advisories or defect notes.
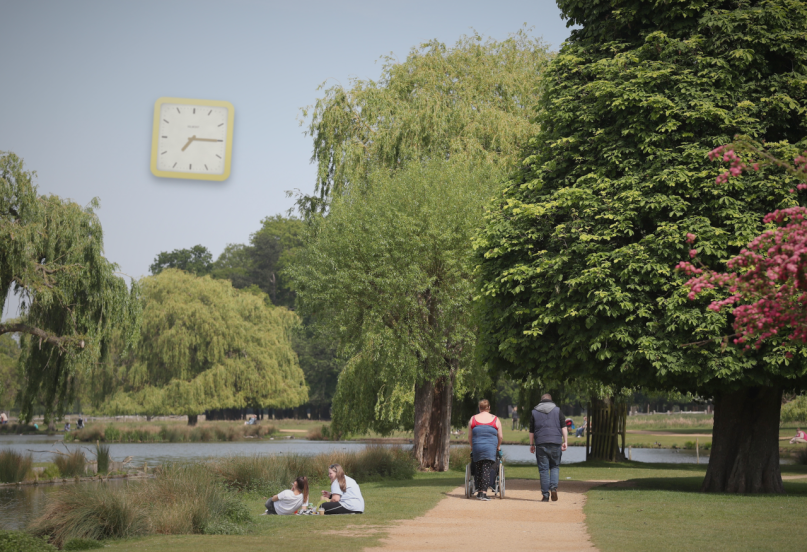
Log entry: 7h15
